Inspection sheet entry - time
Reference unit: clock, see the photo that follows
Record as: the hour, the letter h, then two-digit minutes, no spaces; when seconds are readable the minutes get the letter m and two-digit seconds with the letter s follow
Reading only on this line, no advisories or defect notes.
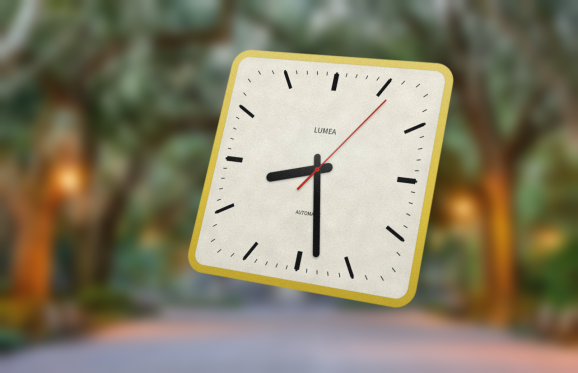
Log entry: 8h28m06s
